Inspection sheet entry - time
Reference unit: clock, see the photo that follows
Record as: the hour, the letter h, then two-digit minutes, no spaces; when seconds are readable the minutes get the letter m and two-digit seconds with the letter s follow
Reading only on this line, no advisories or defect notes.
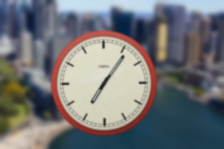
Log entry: 7h06
